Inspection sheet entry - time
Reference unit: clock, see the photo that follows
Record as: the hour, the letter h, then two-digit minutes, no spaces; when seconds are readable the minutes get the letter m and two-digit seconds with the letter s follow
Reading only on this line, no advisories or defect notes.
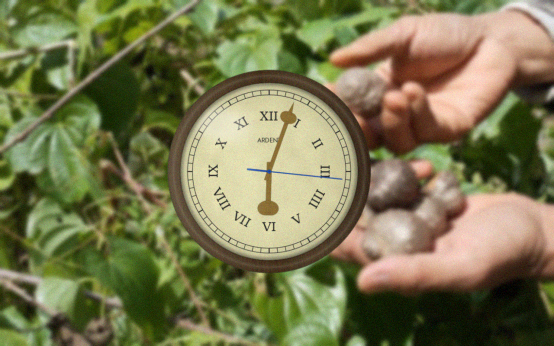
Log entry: 6h03m16s
